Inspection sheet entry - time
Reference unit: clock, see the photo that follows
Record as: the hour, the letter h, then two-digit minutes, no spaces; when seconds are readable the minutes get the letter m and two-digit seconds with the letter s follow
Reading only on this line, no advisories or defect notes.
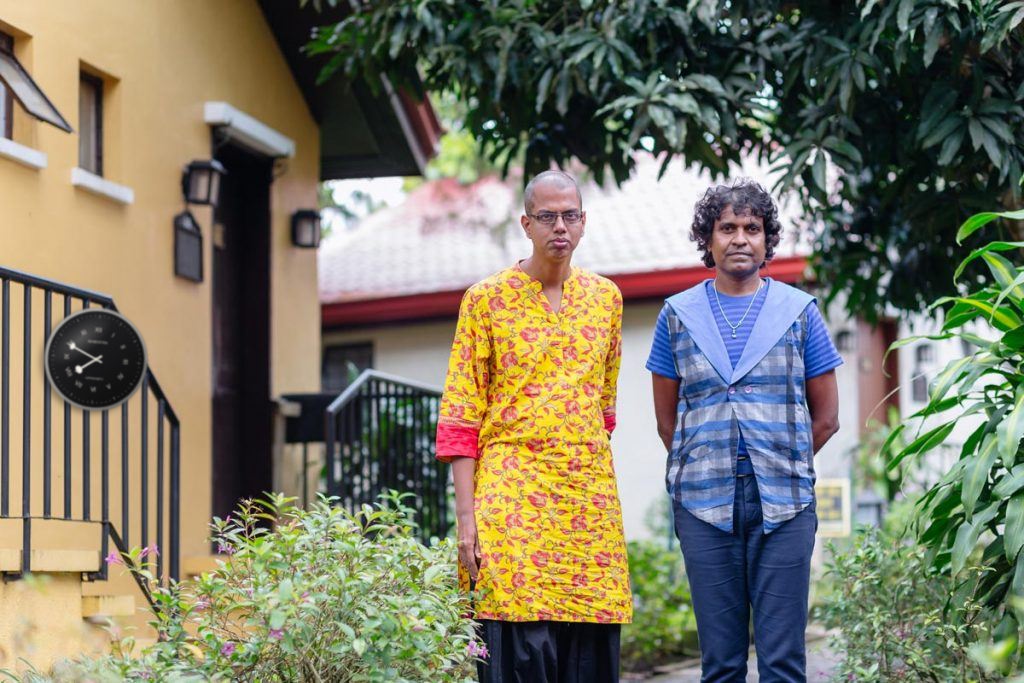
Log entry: 7h49
